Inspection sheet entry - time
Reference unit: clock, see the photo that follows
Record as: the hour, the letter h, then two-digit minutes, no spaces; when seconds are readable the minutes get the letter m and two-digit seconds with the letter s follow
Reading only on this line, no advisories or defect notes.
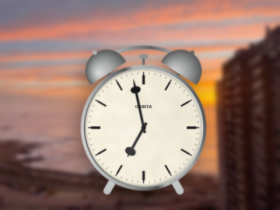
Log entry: 6h58
